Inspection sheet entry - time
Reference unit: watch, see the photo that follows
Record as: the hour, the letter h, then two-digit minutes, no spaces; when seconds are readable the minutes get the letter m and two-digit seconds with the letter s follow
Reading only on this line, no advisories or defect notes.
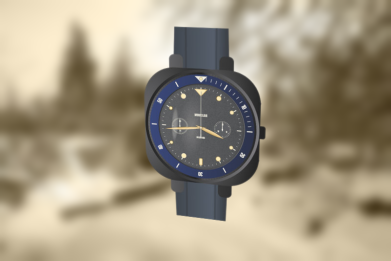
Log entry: 3h44
